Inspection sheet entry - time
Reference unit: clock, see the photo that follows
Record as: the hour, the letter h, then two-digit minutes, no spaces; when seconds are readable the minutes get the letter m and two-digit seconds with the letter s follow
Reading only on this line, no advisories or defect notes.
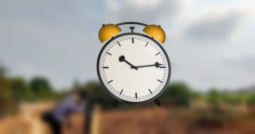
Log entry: 10h14
